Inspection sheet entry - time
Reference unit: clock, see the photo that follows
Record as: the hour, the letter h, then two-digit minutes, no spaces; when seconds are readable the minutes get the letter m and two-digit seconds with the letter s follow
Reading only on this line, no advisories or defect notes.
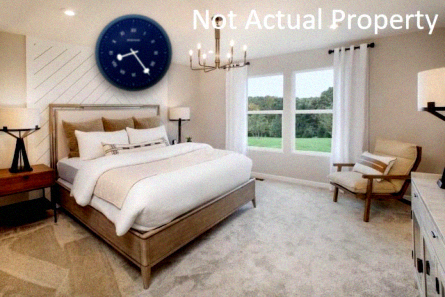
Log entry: 8h24
